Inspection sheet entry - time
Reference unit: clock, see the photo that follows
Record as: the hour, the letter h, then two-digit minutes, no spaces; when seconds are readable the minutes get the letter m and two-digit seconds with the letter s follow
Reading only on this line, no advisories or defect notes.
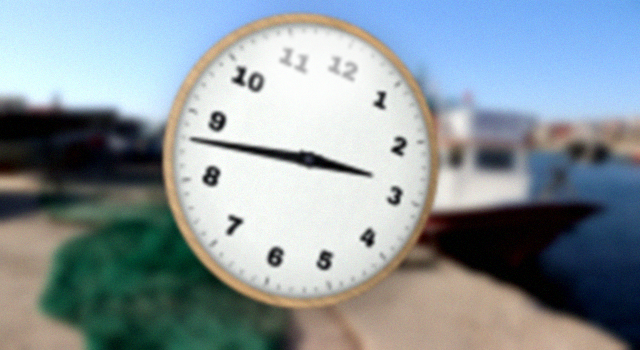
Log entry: 2h43
